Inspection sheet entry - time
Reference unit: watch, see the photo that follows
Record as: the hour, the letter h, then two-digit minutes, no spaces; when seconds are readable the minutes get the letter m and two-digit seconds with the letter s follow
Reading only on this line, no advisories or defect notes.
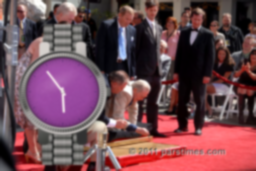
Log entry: 5h54
